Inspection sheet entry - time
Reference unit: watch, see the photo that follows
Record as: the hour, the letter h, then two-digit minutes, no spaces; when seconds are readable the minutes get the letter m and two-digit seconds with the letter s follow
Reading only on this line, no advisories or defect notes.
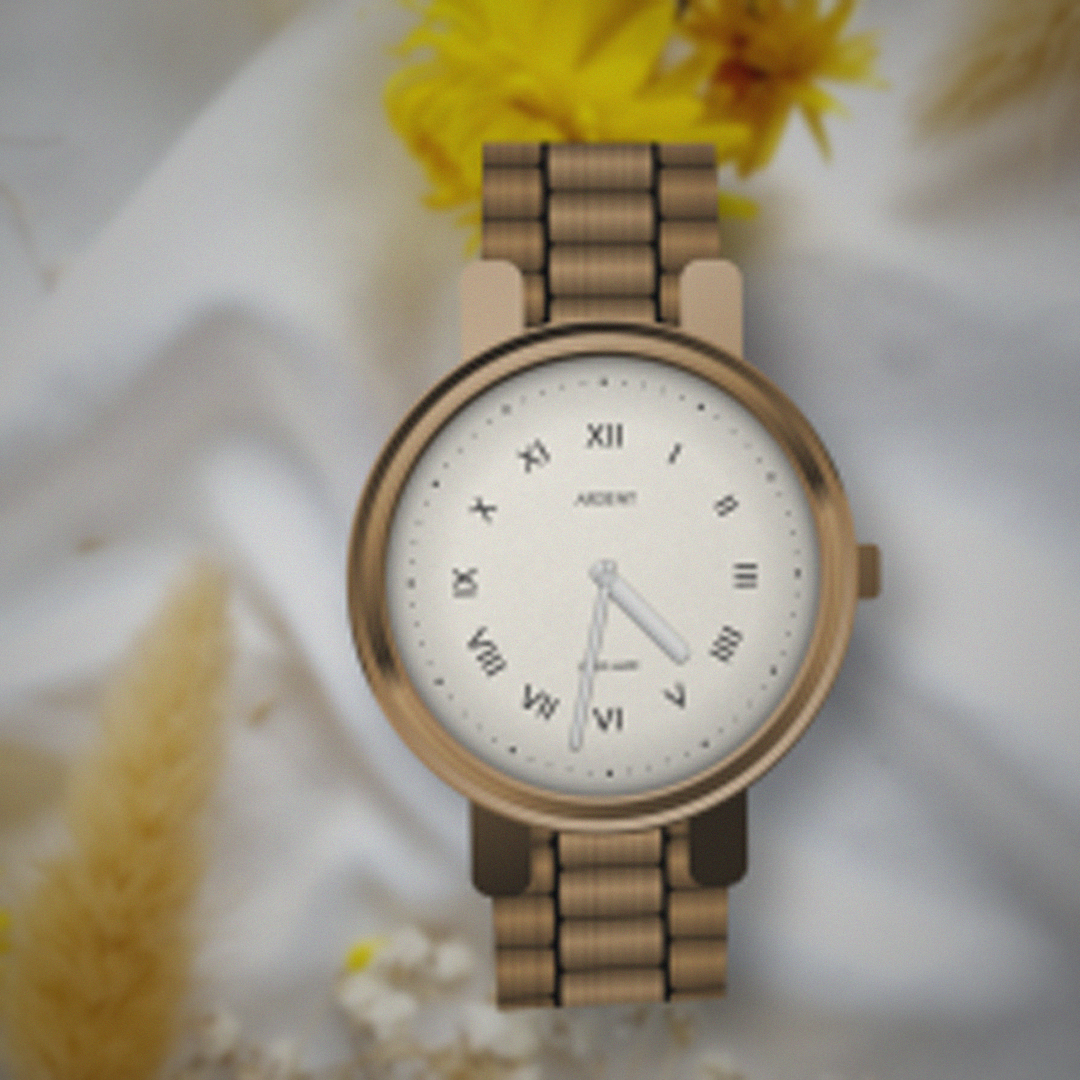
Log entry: 4h32
